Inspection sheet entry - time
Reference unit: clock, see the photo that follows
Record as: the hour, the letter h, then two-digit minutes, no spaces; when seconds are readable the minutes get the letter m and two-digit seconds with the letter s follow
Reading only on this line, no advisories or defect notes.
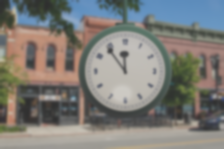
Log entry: 11h54
